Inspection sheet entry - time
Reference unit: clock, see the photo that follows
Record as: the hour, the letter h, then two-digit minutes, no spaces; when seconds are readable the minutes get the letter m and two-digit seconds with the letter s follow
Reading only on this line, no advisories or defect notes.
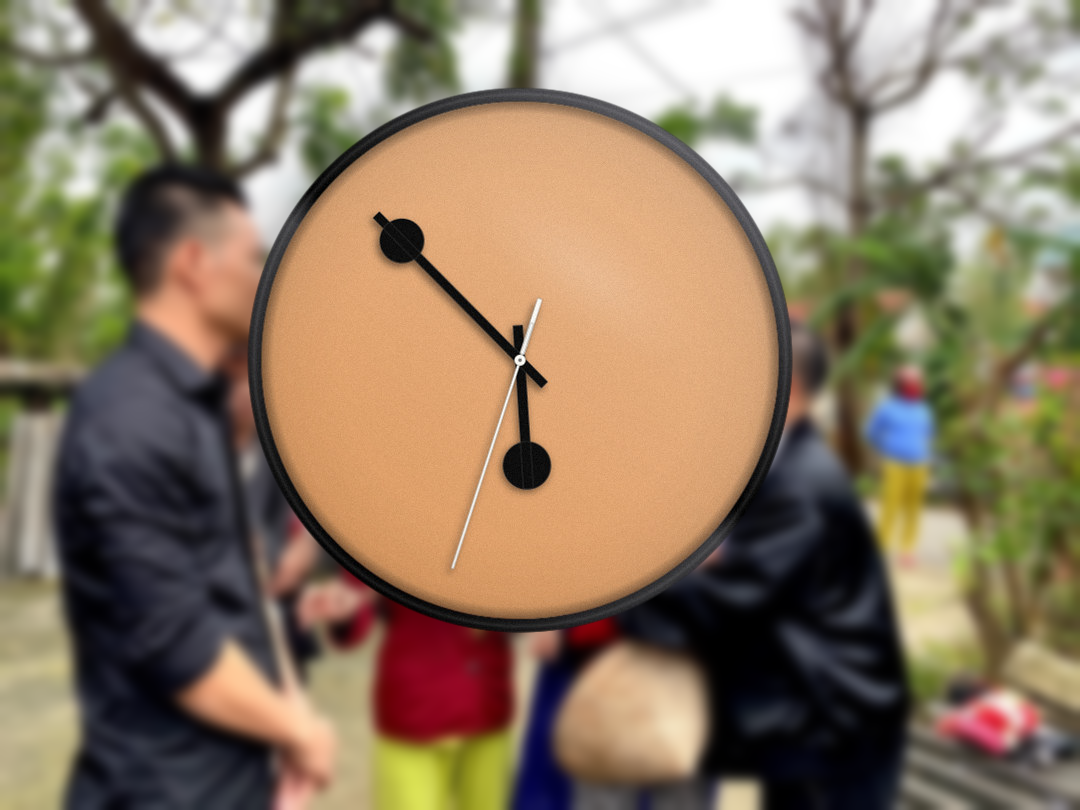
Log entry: 5h52m33s
